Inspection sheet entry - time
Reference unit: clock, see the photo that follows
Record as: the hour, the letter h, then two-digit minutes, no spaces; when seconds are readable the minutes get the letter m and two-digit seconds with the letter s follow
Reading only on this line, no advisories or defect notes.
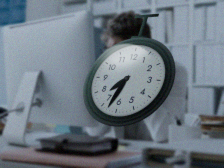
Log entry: 7h33
